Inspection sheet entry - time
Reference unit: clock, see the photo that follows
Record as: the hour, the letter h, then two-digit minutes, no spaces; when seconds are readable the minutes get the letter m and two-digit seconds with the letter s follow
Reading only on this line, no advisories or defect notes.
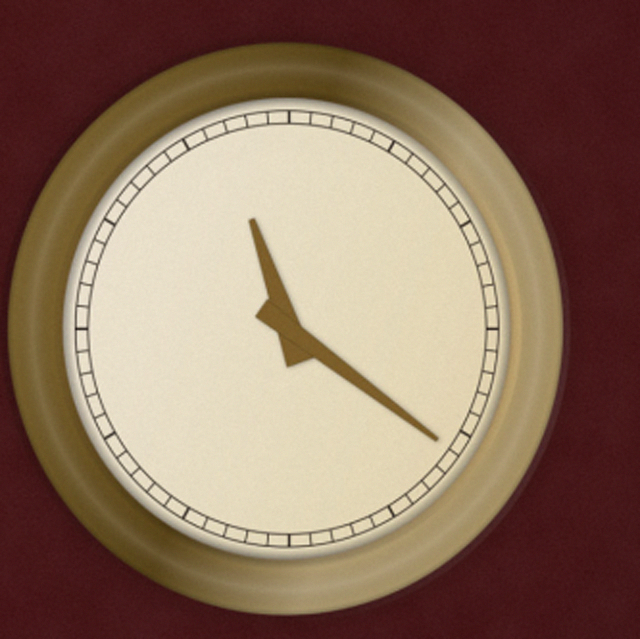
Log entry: 11h21
